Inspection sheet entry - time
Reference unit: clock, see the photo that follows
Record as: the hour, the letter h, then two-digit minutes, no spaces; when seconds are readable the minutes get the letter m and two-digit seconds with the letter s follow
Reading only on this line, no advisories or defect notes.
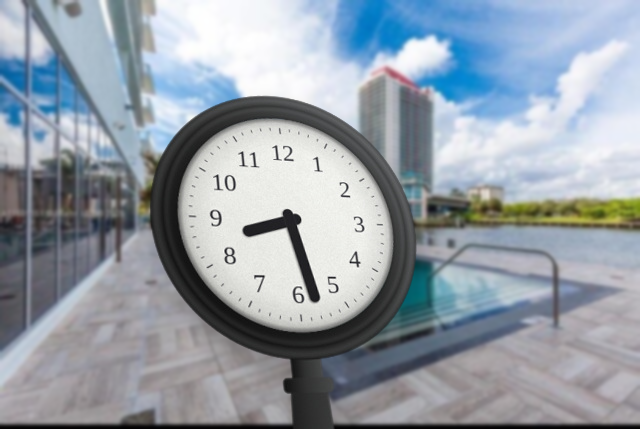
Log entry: 8h28
